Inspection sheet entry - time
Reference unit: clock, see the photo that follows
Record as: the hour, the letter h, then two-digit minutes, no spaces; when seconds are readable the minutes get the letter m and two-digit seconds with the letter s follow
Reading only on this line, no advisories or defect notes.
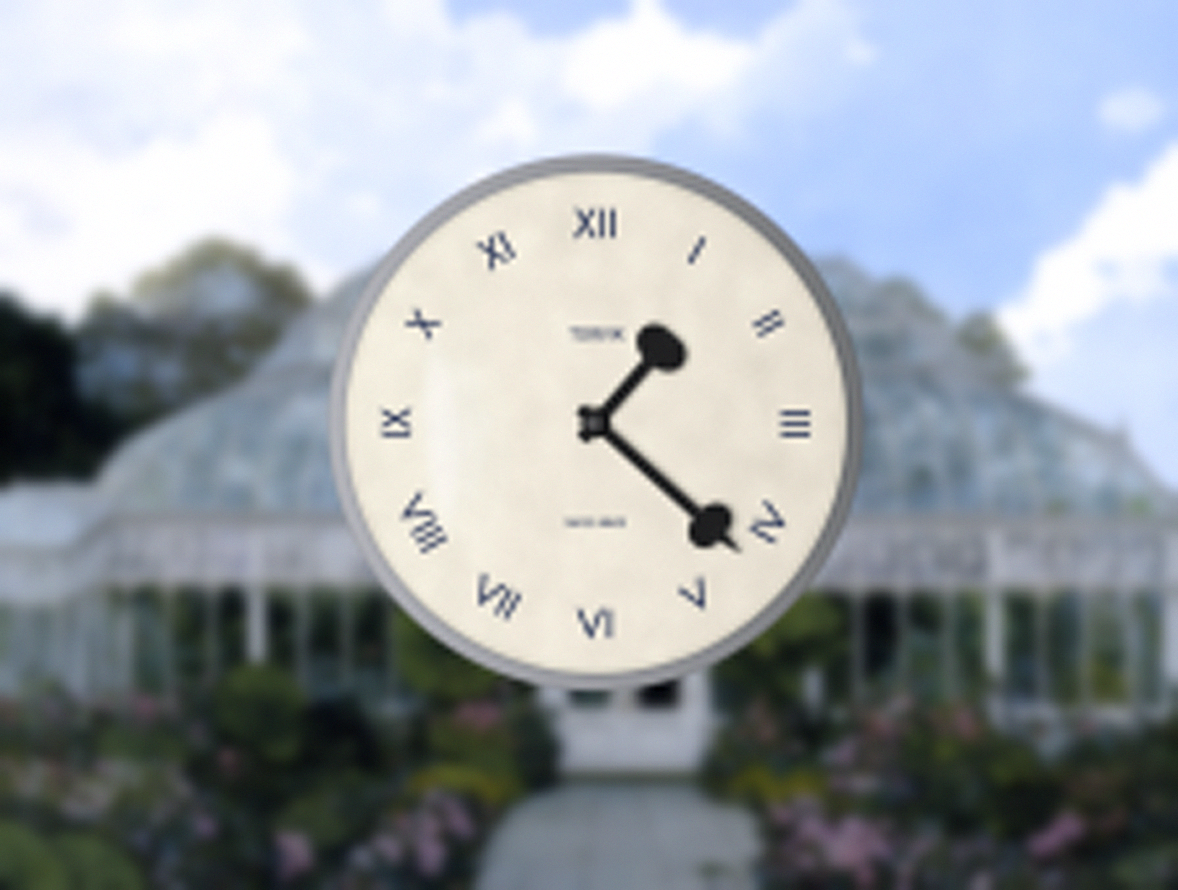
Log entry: 1h22
